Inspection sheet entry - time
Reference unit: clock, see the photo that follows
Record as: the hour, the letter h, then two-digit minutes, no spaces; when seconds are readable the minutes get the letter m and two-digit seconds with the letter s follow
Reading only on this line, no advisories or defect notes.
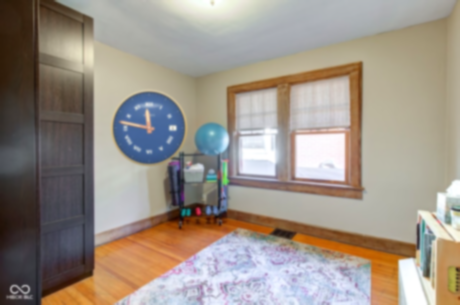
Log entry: 11h47
